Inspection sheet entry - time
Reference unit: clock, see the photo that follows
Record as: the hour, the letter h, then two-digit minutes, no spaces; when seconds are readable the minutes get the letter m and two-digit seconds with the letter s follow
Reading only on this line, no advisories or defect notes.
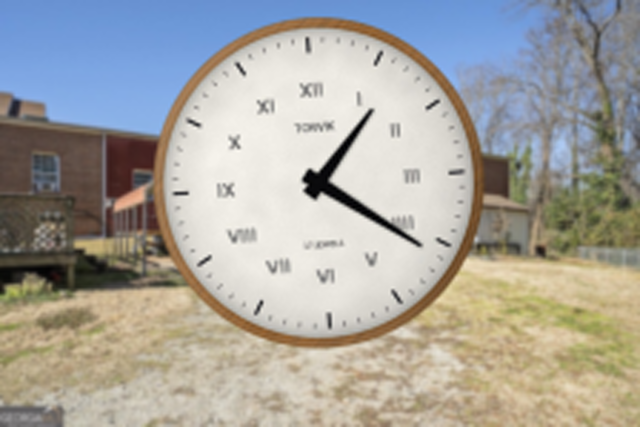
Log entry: 1h21
